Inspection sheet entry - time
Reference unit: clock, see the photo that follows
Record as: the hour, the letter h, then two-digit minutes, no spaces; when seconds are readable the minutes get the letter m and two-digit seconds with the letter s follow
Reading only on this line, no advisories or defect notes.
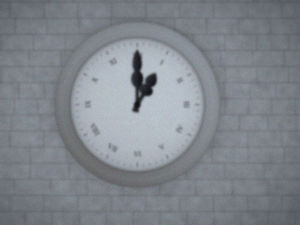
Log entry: 1h00
